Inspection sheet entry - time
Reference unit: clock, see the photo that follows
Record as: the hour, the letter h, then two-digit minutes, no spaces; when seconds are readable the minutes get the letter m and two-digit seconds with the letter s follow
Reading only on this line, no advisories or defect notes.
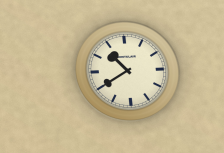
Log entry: 10h40
